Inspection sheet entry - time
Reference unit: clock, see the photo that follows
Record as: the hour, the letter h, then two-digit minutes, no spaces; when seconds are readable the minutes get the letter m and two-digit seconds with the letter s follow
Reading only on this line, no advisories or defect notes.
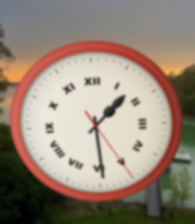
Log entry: 1h29m25s
